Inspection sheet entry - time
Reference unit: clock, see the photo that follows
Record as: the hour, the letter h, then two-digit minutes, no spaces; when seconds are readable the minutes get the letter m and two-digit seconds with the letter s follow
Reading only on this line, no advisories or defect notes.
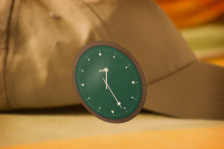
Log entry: 12h26
